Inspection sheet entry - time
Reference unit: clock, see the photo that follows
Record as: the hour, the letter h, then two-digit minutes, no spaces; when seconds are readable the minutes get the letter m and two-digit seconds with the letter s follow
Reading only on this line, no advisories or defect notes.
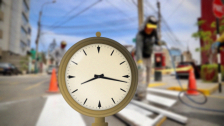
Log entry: 8h17
